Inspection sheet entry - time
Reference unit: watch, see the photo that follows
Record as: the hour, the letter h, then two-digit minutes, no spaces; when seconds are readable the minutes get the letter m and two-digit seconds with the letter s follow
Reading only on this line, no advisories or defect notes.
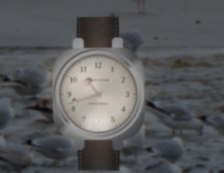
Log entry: 10h42
